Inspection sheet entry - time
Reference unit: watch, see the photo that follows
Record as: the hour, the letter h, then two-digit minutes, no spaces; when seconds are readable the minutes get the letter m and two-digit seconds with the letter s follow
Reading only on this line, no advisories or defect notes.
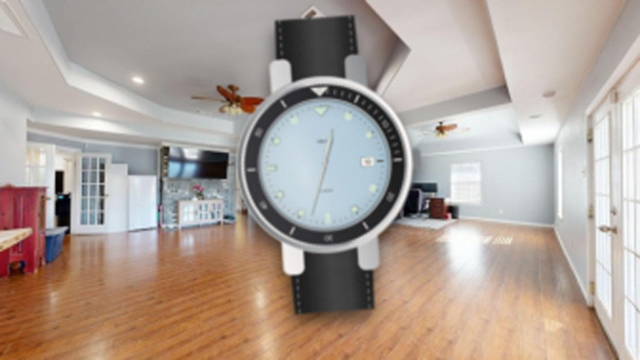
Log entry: 12h33
